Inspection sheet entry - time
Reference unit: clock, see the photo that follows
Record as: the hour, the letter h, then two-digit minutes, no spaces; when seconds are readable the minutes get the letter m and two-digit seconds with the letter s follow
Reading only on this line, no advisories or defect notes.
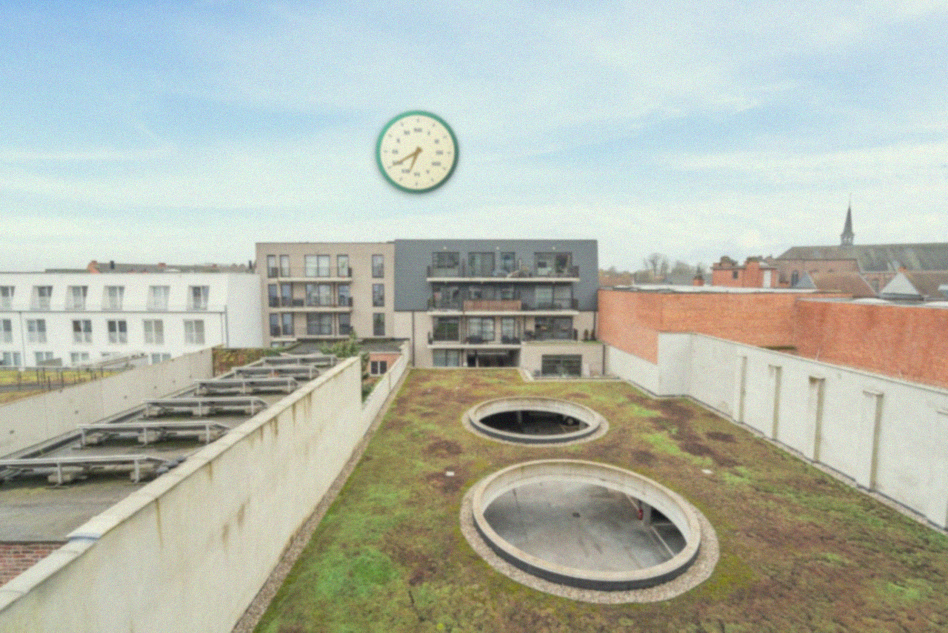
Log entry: 6h40
